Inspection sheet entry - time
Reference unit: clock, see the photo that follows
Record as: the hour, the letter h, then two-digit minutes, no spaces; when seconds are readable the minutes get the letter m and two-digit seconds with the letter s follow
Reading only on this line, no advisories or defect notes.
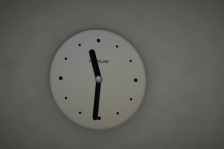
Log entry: 11h31
